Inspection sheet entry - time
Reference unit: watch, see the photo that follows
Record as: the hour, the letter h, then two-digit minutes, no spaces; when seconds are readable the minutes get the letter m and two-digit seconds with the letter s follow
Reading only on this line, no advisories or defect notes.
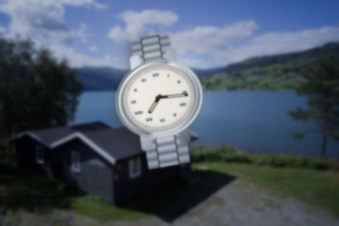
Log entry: 7h16
